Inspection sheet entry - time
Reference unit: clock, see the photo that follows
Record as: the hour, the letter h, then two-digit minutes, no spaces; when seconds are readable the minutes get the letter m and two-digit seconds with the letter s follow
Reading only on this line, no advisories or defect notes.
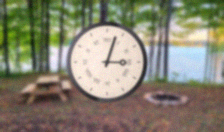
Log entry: 3h03
